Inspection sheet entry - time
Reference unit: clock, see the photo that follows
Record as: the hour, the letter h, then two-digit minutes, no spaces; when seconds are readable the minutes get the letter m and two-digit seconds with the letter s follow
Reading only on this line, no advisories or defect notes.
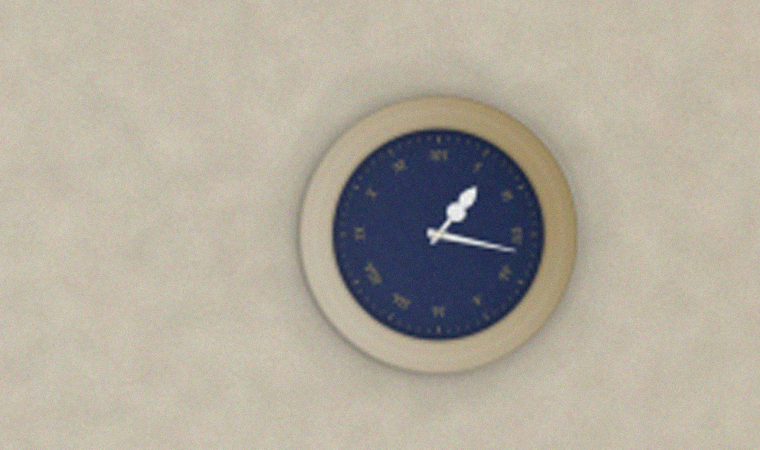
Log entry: 1h17
